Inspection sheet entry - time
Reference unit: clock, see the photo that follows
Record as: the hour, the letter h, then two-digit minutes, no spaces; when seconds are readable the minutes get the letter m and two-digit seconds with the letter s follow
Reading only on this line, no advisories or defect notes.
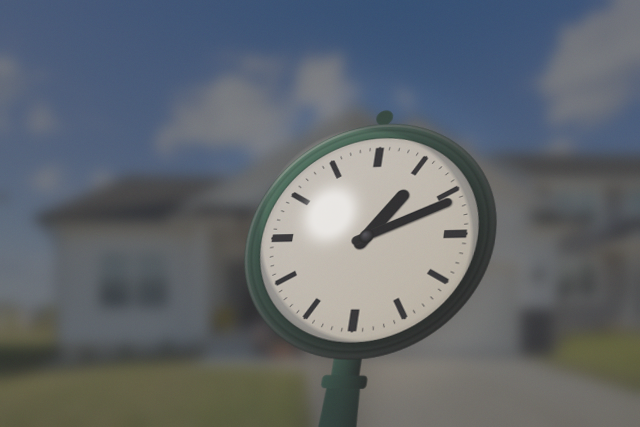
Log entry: 1h11
